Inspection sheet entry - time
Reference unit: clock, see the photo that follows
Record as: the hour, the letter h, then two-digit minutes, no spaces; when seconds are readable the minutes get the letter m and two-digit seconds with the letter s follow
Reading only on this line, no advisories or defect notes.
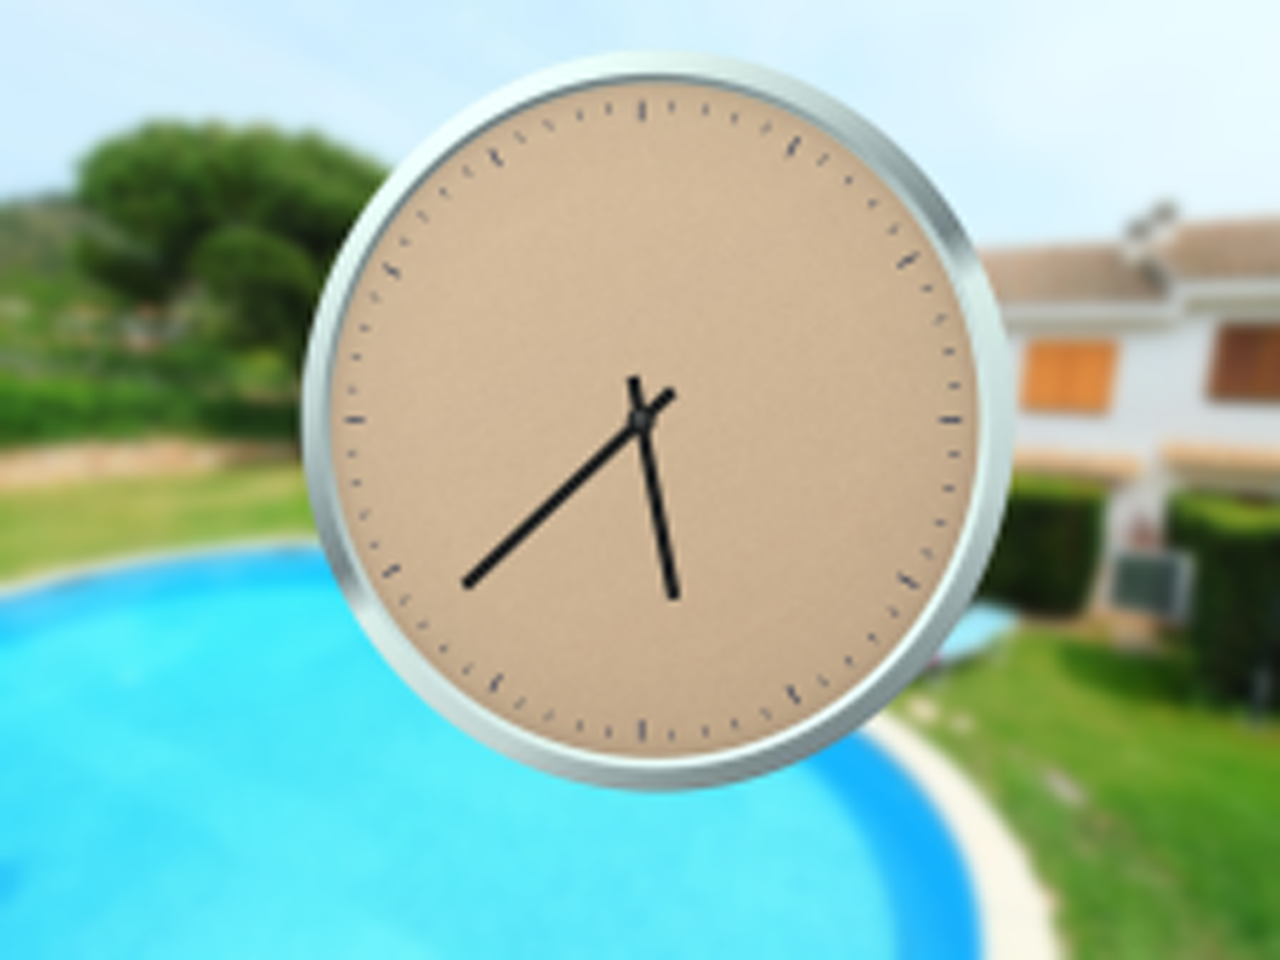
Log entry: 5h38
